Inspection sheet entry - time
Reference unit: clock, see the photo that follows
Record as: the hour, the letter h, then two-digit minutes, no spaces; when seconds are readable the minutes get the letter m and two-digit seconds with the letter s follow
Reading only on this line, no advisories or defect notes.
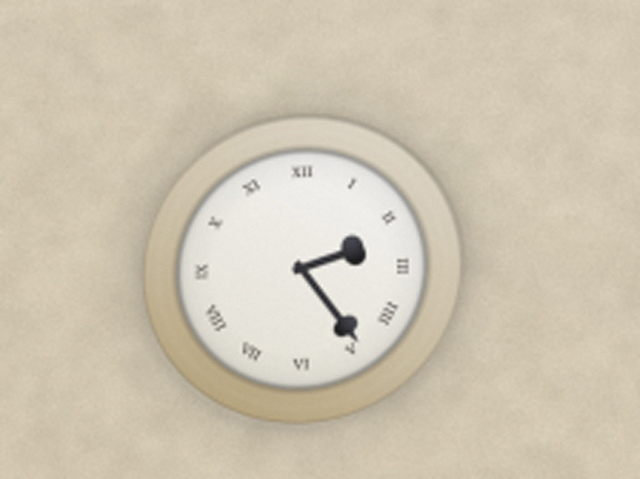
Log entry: 2h24
